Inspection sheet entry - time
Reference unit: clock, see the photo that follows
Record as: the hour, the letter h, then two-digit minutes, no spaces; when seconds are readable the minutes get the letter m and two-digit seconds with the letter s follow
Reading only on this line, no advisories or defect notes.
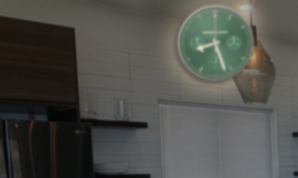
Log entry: 8h27
